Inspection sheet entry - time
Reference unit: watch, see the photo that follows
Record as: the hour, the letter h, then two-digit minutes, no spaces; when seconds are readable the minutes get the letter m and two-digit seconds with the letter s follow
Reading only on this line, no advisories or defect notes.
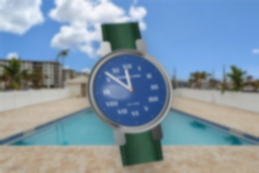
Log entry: 11h52
